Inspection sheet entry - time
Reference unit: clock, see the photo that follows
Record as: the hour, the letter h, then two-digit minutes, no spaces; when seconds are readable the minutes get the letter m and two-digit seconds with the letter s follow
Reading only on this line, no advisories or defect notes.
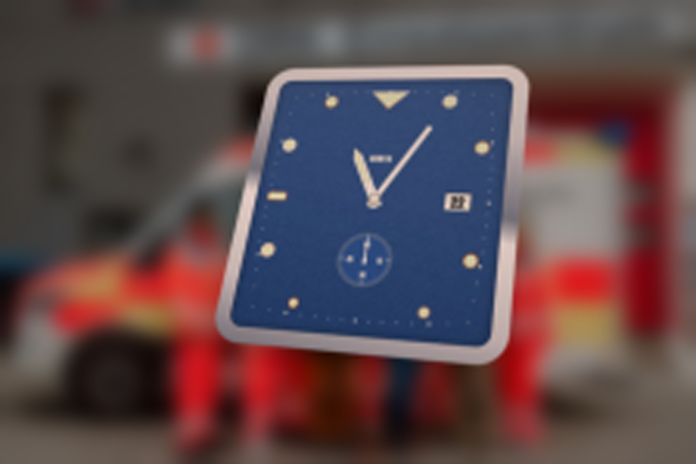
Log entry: 11h05
